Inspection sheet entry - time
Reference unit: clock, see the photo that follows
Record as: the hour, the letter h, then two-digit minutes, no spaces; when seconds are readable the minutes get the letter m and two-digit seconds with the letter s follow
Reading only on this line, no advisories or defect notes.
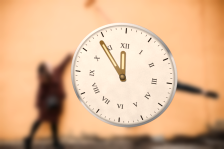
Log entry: 11h54
